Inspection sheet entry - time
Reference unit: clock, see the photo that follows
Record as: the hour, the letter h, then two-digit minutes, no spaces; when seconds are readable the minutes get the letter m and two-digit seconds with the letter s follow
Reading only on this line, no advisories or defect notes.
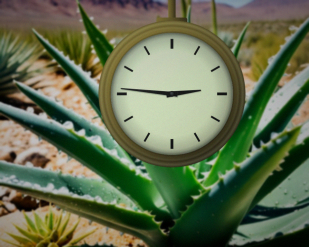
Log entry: 2h46
